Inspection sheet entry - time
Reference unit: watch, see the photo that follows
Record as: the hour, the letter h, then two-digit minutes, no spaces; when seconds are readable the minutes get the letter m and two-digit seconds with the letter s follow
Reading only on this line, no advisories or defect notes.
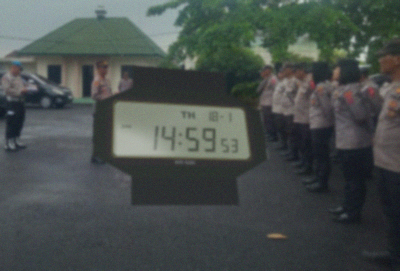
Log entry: 14h59m53s
